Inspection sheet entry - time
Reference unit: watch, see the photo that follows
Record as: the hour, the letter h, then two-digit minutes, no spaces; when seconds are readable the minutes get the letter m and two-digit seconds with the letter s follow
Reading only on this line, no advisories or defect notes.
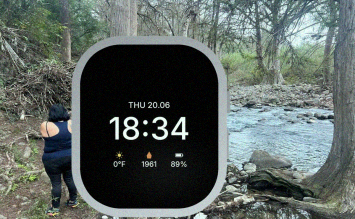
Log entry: 18h34
